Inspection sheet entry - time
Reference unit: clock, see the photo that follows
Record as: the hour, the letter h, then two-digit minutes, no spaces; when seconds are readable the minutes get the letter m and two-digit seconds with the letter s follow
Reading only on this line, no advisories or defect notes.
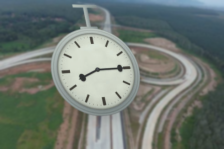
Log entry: 8h15
